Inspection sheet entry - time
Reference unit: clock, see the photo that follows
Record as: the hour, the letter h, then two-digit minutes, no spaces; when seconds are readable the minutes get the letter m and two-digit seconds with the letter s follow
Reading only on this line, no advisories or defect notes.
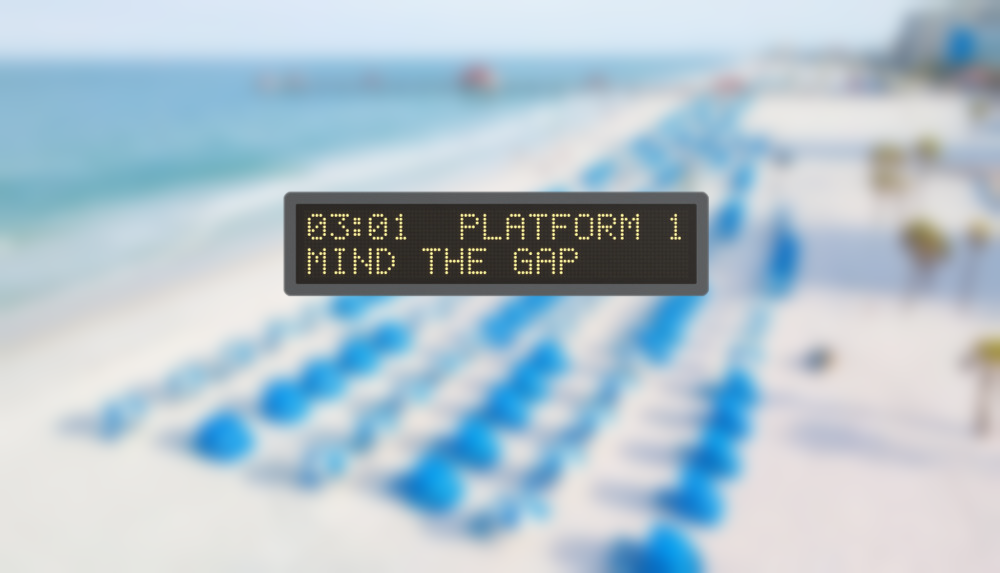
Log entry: 3h01
